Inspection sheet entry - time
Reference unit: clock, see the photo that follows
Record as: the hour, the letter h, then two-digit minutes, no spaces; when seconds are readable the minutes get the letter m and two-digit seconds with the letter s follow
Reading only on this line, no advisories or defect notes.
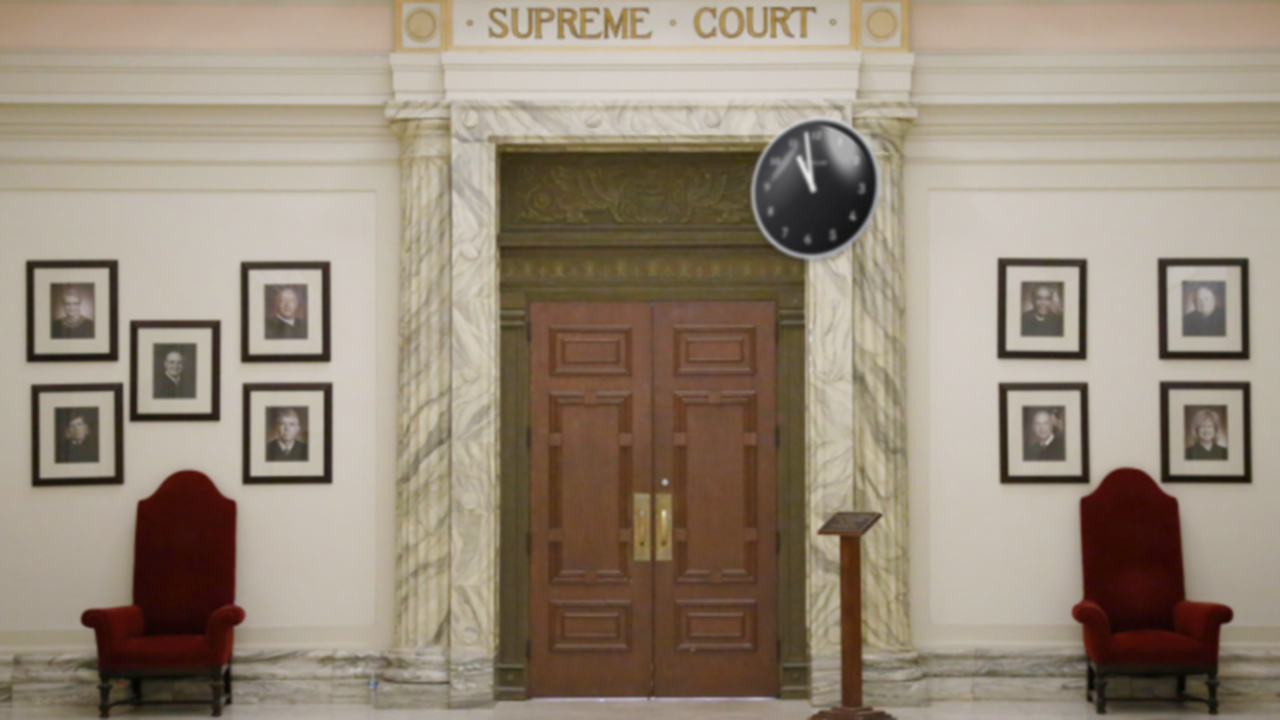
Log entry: 10h58
